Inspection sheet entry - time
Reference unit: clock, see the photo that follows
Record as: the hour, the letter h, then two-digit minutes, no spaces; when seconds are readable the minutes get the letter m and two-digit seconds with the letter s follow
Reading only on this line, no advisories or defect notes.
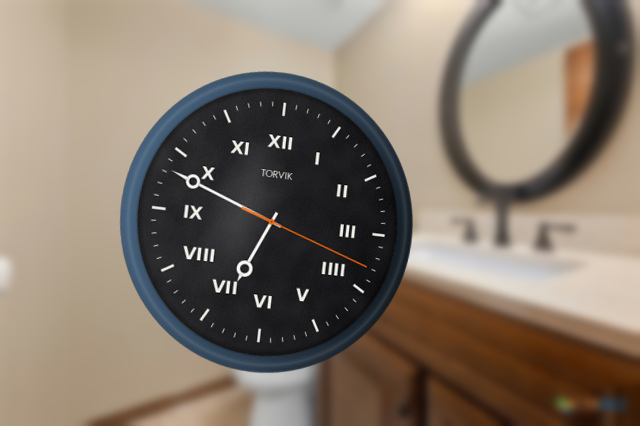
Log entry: 6h48m18s
